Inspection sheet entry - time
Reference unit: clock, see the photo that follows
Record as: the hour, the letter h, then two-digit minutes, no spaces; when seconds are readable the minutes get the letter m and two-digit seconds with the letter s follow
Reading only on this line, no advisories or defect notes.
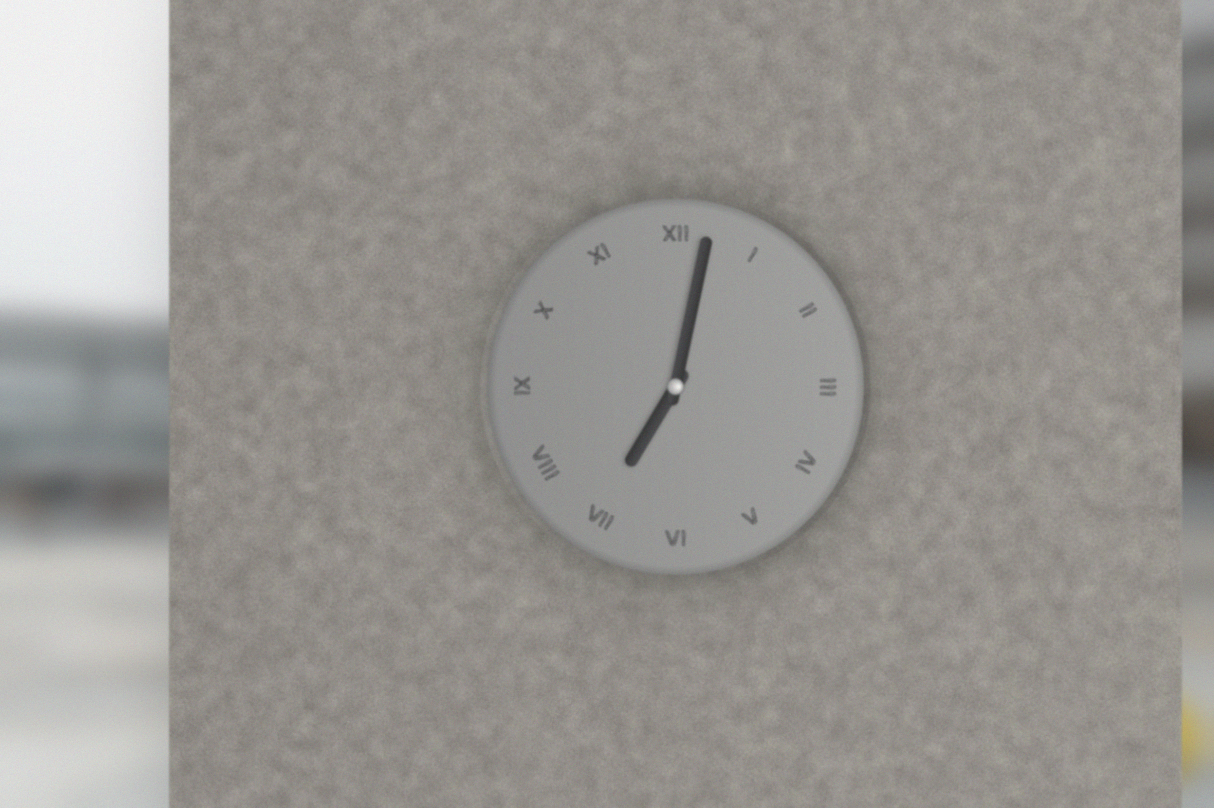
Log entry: 7h02
